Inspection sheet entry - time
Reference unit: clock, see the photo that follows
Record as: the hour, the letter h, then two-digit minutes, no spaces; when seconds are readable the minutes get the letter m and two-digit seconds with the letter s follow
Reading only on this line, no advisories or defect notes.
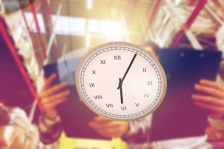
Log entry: 6h05
